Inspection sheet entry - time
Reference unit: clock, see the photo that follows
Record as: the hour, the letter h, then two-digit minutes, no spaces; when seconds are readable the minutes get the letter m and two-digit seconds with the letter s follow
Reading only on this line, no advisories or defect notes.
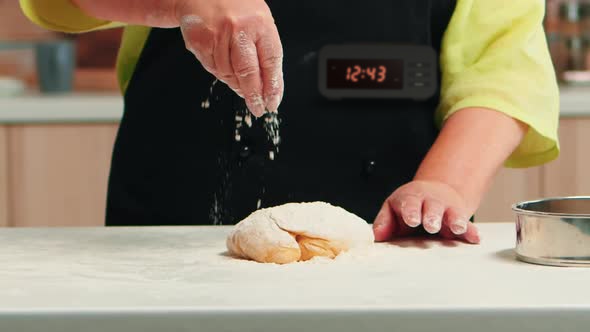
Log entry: 12h43
